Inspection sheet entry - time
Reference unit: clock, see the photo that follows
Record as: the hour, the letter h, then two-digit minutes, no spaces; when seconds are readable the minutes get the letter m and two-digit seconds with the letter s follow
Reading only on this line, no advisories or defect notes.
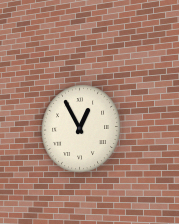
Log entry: 12h55
